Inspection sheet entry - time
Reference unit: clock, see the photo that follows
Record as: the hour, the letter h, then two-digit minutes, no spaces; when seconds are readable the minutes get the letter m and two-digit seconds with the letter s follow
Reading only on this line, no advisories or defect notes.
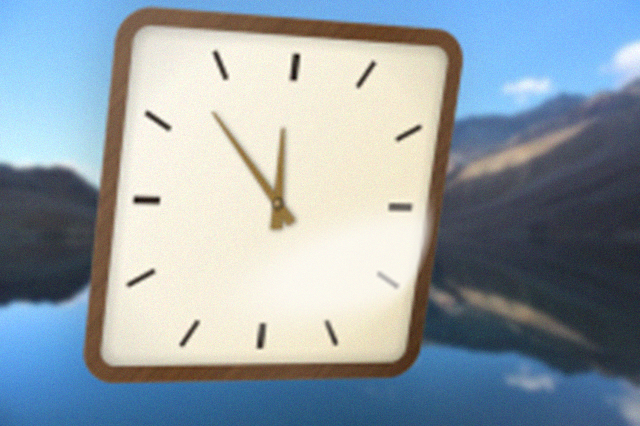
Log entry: 11h53
